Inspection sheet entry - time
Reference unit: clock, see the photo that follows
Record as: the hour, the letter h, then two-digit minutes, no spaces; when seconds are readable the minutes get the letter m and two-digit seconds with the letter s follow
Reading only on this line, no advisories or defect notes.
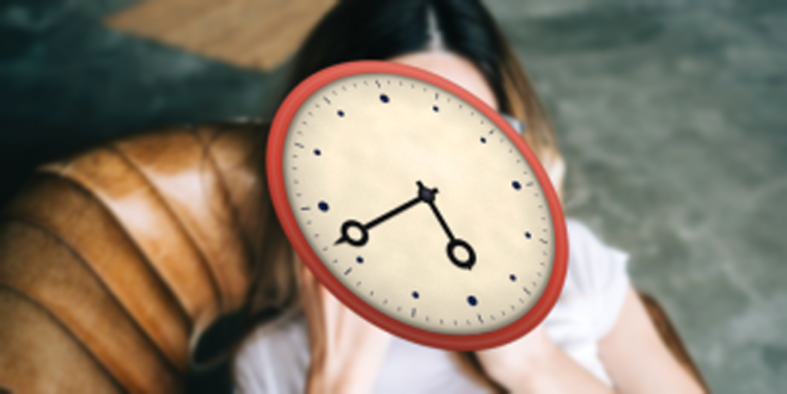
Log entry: 5h42
